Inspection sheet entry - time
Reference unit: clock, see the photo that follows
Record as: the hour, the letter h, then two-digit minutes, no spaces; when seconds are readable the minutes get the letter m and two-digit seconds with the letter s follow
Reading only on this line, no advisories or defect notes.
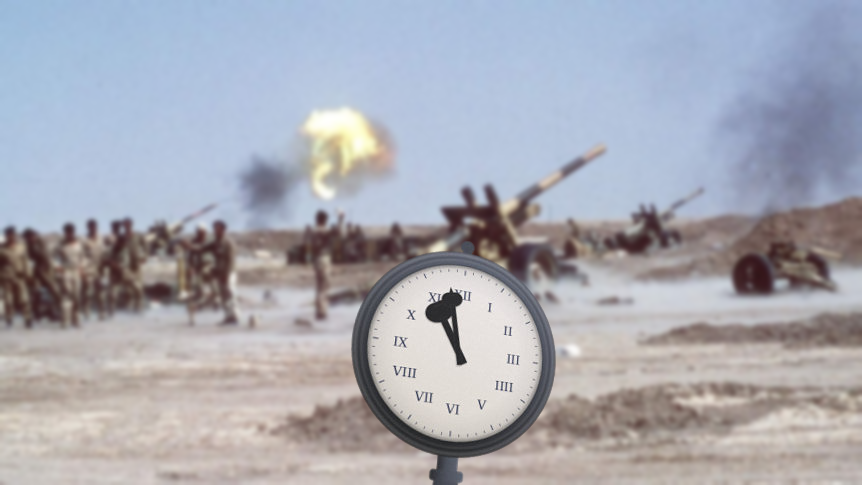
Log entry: 10h58
